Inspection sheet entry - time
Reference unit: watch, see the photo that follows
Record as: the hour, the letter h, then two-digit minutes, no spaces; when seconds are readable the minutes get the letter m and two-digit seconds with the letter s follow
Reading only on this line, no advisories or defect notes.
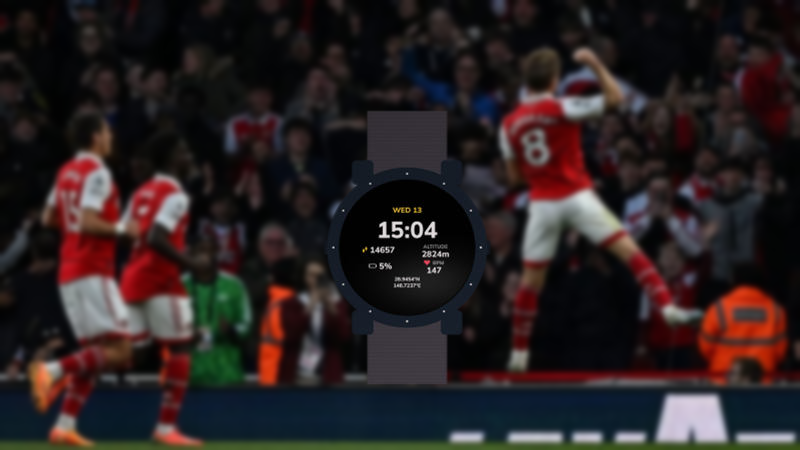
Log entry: 15h04
